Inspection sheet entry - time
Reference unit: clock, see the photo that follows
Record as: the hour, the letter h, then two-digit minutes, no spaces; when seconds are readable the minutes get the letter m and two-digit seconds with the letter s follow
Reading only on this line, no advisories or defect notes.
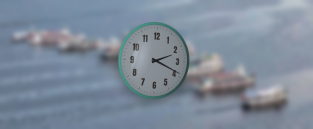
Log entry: 2h19
